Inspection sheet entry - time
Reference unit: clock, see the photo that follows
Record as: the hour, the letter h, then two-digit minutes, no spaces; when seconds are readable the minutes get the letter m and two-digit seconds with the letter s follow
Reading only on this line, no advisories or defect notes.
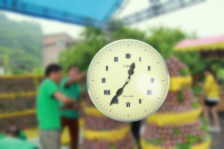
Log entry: 12h36
